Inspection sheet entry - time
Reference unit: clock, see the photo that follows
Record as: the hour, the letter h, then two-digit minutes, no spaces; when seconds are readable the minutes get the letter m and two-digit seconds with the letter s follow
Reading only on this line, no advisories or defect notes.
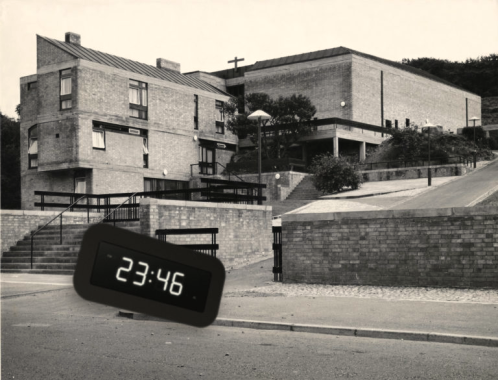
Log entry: 23h46
